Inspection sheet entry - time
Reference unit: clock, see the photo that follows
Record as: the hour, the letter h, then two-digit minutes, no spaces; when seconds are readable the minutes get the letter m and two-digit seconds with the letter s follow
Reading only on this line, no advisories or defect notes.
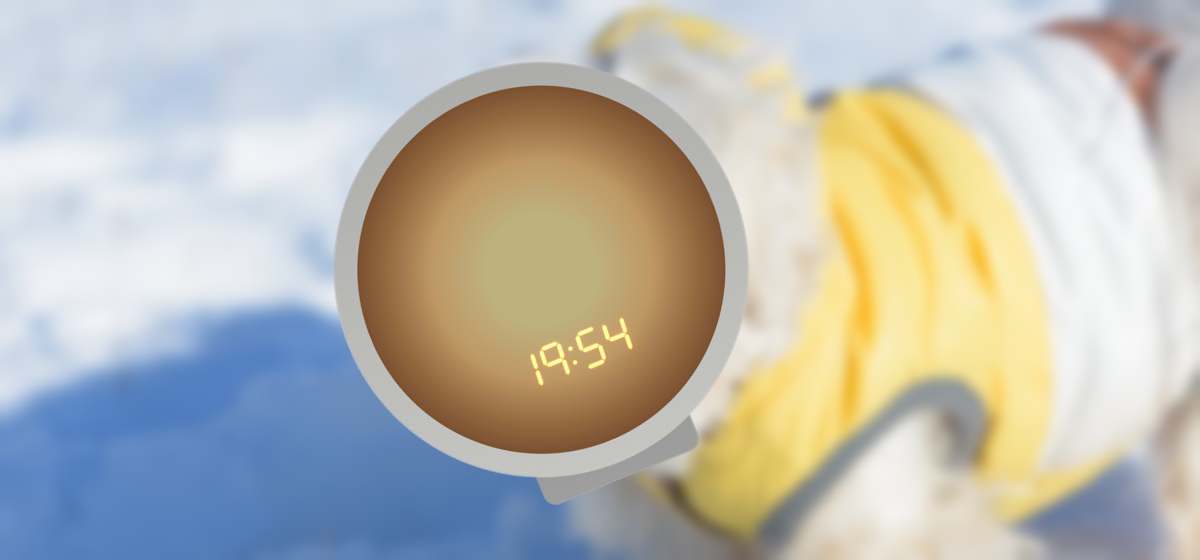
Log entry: 19h54
